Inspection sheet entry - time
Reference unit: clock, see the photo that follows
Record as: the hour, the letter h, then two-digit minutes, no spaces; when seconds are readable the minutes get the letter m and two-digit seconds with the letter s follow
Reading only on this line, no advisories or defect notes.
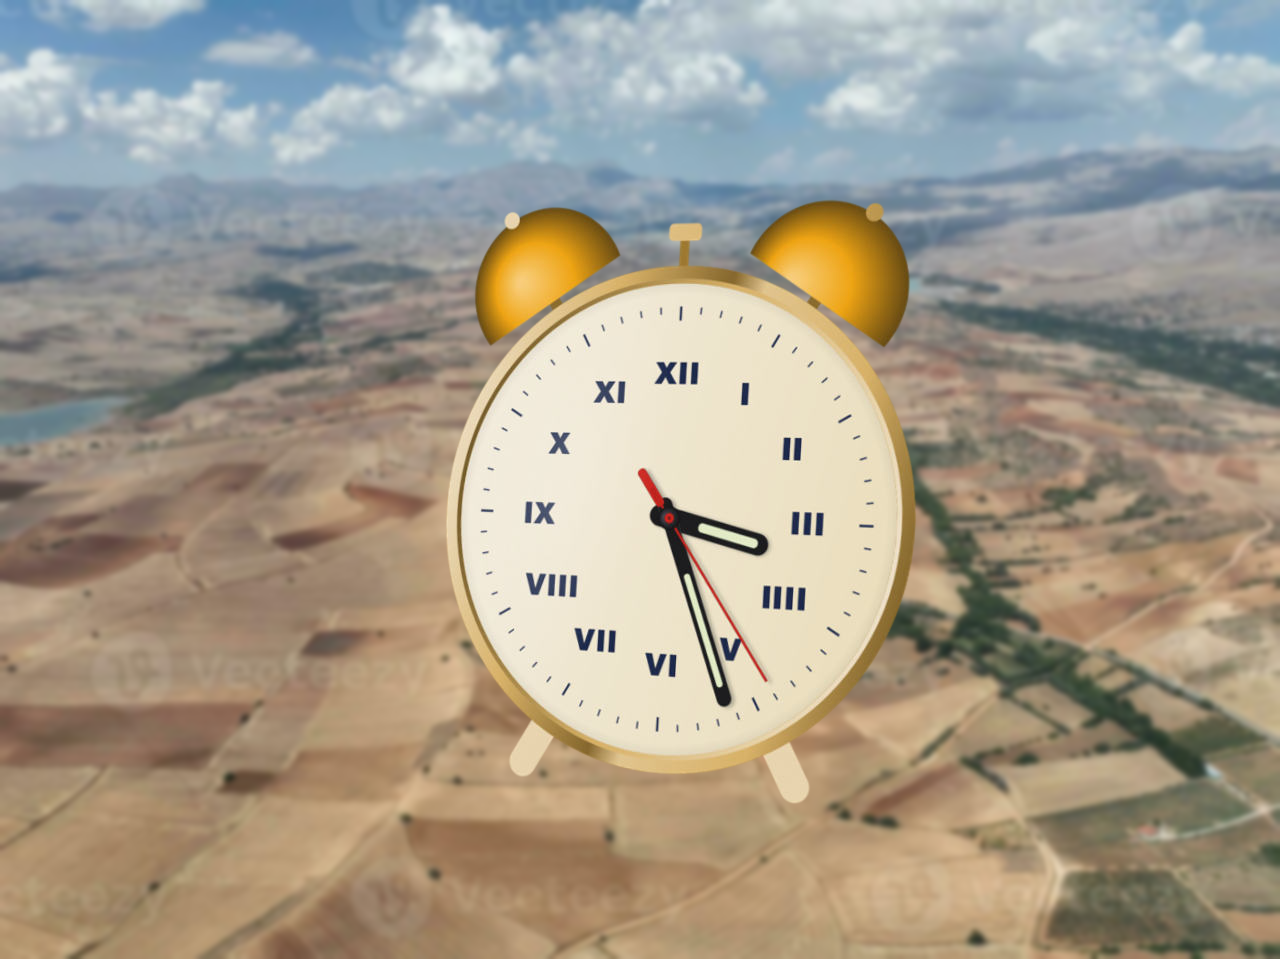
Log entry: 3h26m24s
